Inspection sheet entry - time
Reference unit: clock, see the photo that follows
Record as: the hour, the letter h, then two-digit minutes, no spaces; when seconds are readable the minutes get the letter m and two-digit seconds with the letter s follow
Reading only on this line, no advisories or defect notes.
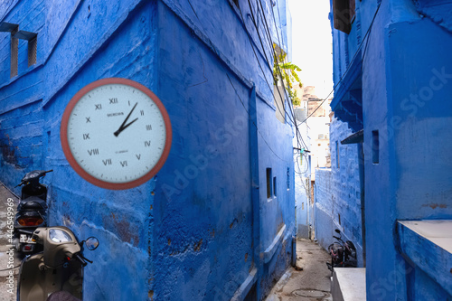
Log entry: 2h07
